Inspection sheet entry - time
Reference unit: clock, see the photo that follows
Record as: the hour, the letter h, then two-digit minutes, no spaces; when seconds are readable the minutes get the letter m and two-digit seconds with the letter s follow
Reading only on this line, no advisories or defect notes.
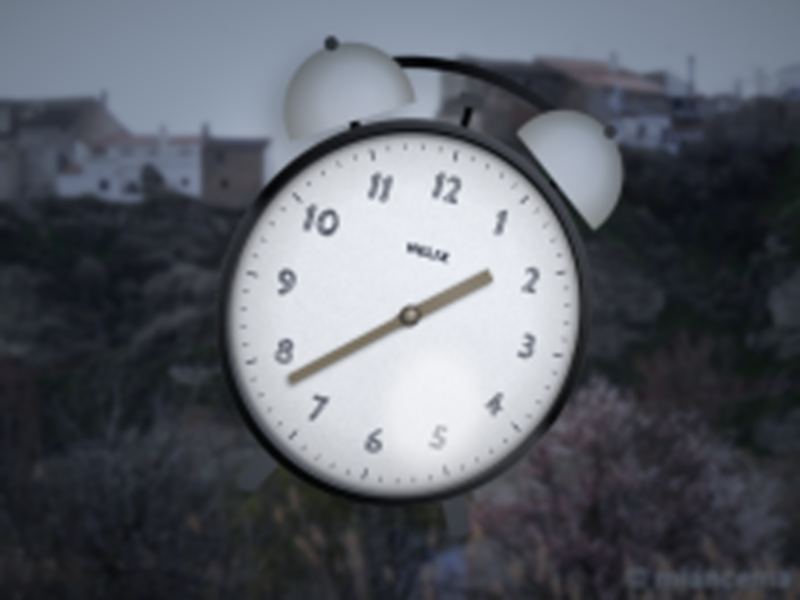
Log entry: 1h38
